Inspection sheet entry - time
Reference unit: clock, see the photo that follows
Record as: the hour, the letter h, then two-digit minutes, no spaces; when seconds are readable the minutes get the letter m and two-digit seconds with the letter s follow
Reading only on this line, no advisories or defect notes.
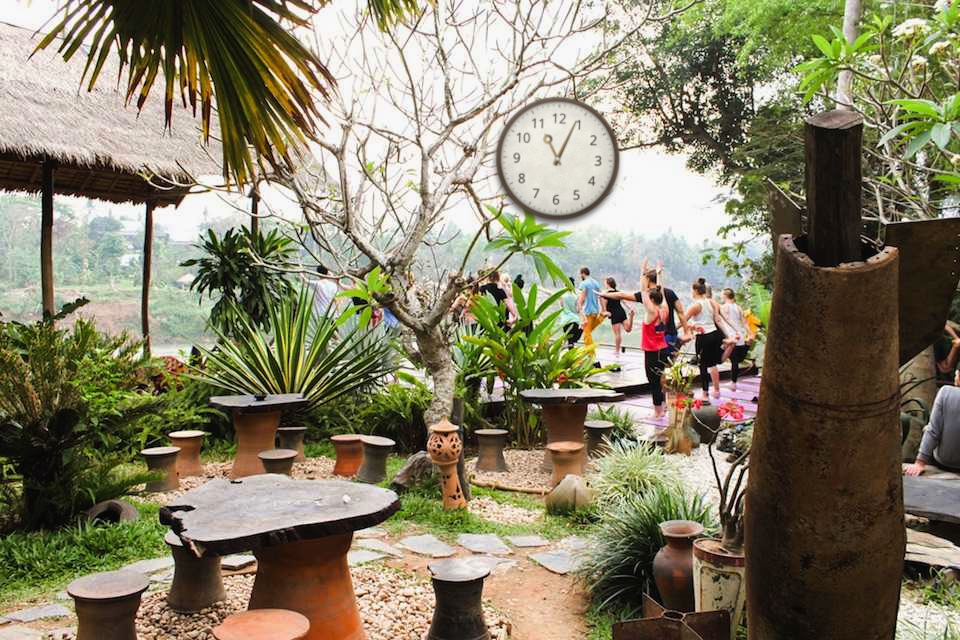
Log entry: 11h04
